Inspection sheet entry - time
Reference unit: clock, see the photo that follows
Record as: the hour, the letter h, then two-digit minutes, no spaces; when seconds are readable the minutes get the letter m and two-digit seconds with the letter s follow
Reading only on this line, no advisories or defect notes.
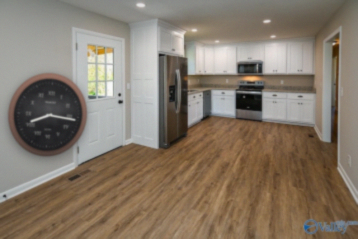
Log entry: 8h16
